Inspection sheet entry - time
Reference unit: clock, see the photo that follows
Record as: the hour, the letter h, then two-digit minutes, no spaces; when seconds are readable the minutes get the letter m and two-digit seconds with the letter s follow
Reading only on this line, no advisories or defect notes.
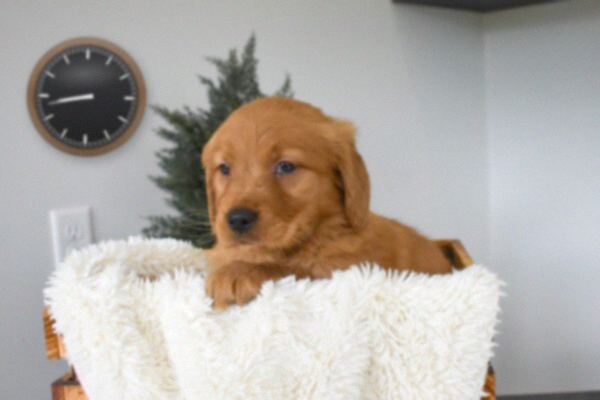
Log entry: 8h43
